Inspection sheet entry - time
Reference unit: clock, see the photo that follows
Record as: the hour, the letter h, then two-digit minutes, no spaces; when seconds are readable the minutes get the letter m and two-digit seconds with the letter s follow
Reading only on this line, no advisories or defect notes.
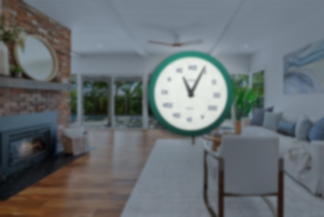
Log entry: 11h04
